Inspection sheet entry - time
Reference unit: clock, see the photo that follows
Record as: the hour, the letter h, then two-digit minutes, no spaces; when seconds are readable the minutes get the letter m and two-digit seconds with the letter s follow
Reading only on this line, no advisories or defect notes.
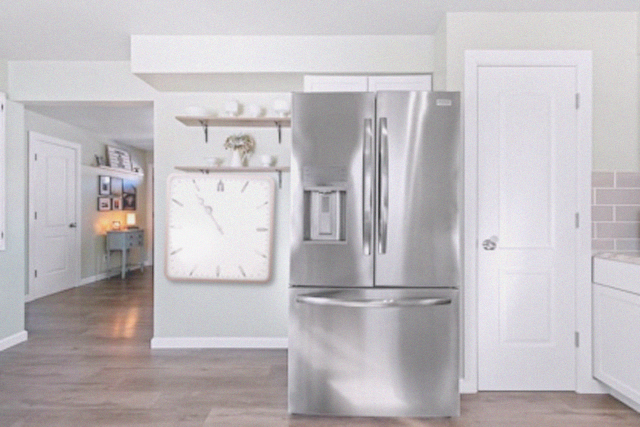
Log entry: 10h54
